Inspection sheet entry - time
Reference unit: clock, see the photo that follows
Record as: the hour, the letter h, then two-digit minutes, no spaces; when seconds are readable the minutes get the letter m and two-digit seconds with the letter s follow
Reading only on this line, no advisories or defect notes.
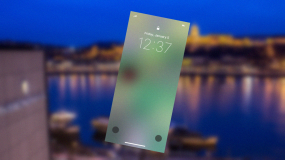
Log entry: 12h37
